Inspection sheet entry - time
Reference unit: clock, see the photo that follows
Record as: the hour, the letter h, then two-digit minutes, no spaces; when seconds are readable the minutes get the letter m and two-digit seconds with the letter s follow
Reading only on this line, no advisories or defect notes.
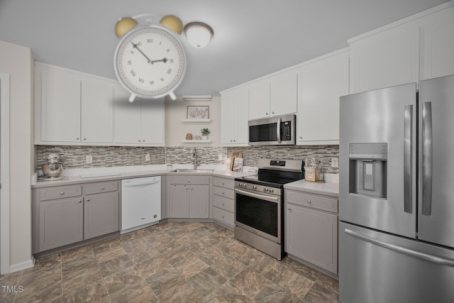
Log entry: 2h53
